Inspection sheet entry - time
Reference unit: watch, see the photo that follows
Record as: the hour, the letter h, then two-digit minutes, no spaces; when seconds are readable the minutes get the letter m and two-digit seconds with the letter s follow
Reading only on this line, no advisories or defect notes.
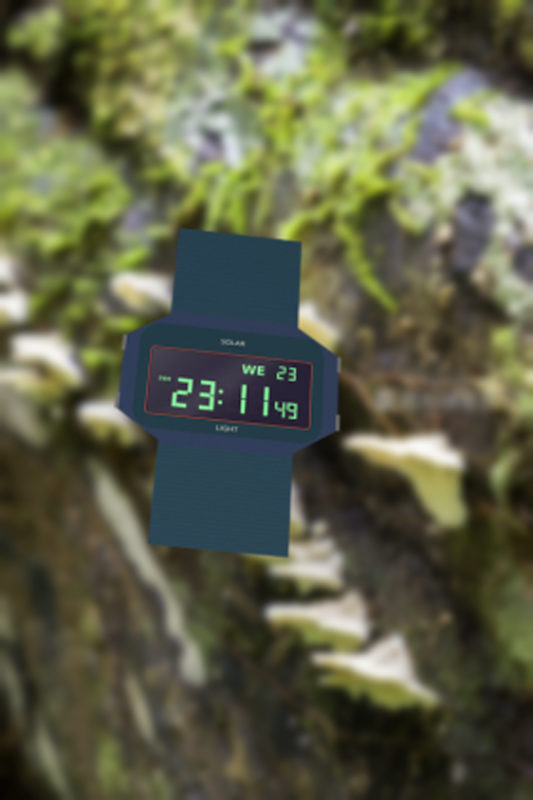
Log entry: 23h11m49s
